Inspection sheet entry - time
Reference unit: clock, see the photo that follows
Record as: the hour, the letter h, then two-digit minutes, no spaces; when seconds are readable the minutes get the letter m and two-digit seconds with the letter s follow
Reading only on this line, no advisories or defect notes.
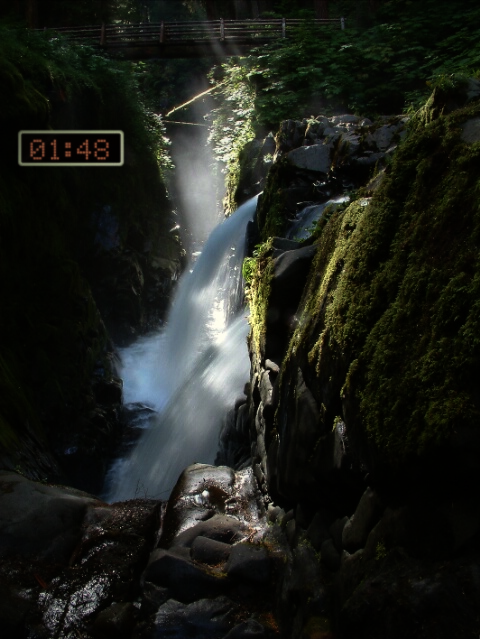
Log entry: 1h48
